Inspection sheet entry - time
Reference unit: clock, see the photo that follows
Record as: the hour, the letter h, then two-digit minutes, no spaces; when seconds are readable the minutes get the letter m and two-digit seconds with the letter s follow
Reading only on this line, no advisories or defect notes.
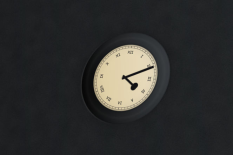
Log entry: 4h11
